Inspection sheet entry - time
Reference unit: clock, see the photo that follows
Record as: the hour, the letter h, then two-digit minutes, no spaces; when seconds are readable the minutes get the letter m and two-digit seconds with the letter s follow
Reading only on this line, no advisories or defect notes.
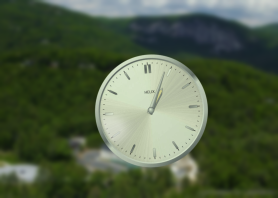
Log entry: 1h04
